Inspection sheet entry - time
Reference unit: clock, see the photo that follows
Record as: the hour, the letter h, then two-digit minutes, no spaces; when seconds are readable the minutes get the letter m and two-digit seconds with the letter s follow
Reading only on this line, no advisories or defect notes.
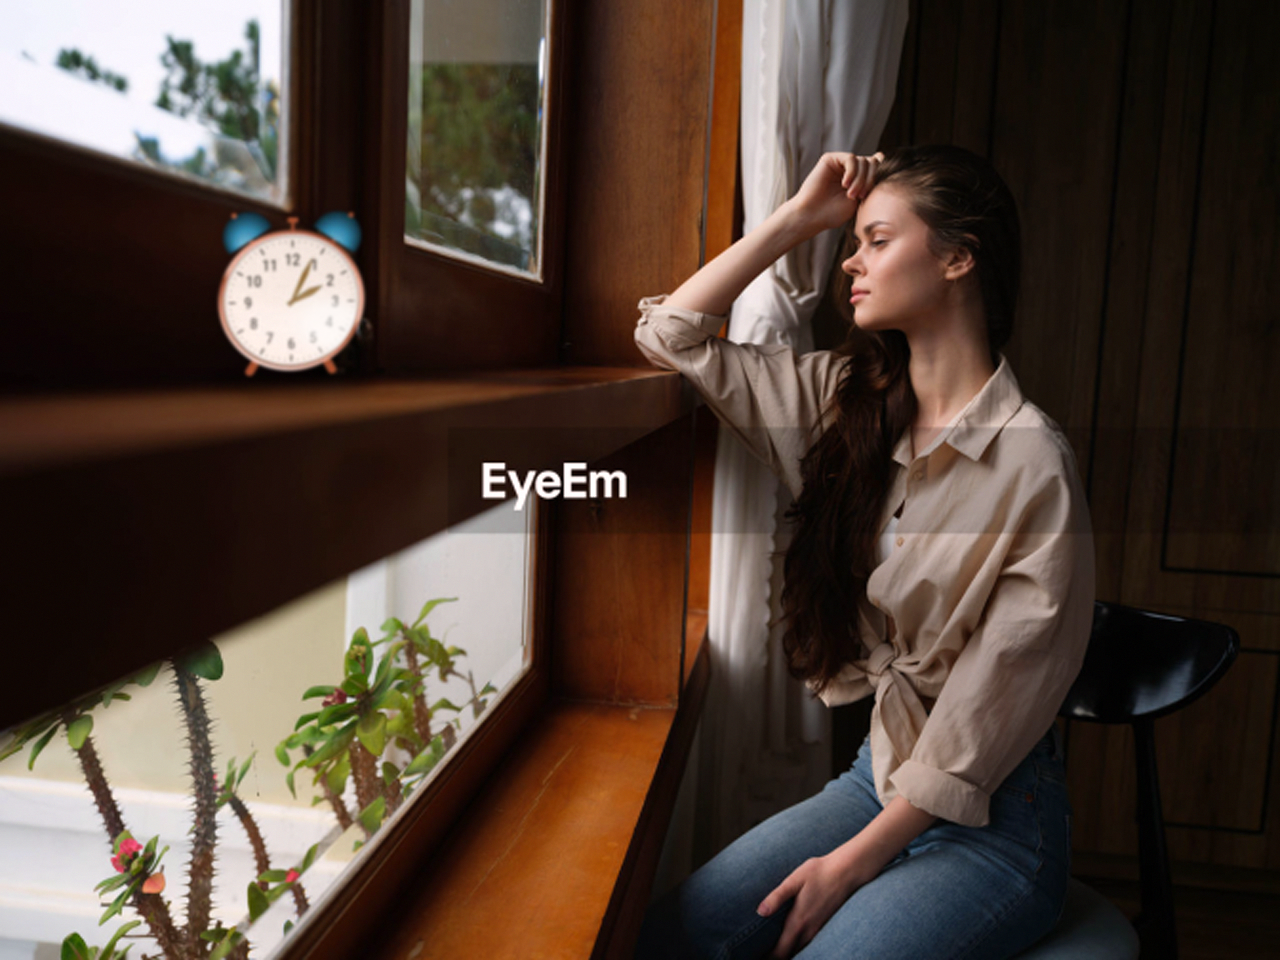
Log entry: 2h04
